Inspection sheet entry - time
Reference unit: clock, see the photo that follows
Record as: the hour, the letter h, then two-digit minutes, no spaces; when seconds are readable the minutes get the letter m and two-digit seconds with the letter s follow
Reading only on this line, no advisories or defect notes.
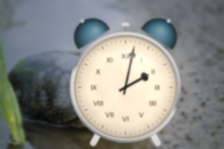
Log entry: 2h02
